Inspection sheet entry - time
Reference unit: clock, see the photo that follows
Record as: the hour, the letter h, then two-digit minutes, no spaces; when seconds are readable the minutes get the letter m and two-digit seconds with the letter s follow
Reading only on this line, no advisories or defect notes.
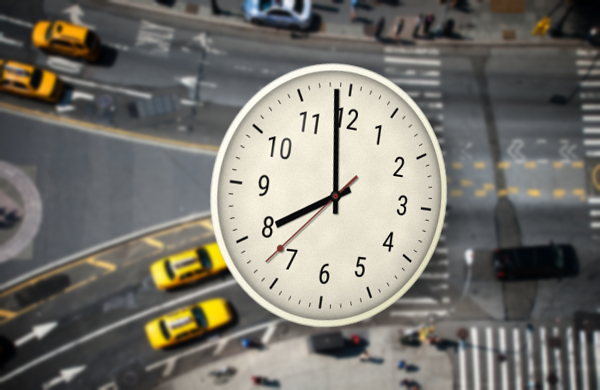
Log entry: 7h58m37s
